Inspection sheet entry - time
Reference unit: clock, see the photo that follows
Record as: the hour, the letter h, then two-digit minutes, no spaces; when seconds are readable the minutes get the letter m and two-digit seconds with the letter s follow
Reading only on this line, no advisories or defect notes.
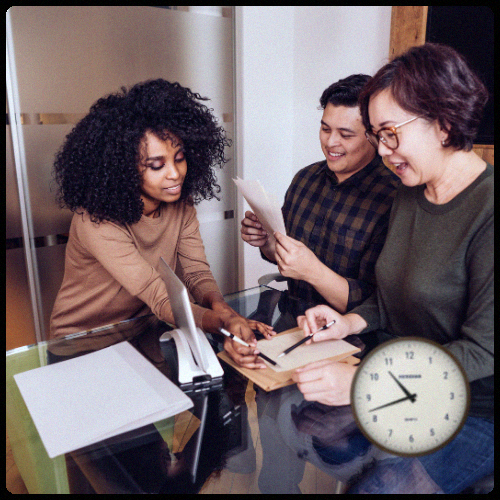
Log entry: 10h42
